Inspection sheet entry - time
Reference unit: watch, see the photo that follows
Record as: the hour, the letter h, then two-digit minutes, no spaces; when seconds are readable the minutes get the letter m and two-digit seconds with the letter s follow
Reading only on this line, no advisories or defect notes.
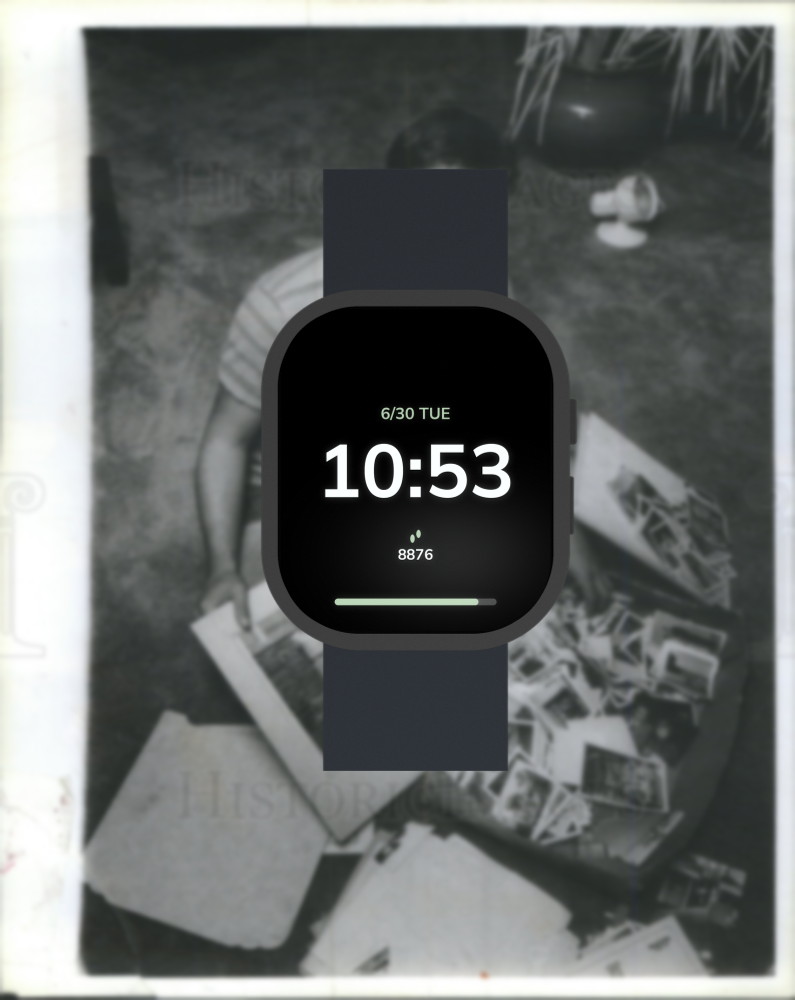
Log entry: 10h53
